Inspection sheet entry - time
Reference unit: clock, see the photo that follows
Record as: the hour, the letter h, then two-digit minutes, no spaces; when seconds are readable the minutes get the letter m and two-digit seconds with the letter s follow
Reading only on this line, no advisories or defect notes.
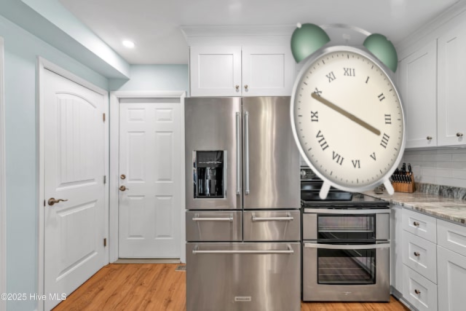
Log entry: 3h49
